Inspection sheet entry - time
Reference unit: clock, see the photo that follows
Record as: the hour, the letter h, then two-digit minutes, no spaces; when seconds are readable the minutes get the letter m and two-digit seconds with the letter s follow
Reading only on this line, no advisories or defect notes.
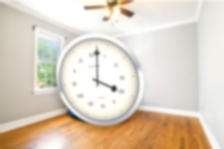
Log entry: 4h02
